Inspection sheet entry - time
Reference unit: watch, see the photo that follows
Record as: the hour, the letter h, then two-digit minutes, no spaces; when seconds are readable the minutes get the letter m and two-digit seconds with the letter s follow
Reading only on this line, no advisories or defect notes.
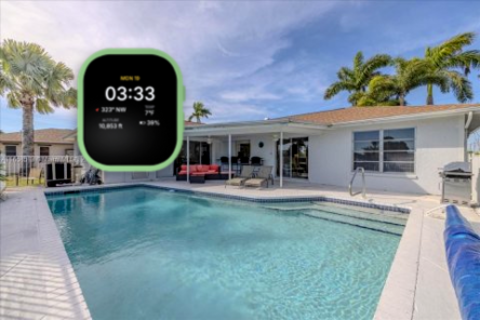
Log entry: 3h33
